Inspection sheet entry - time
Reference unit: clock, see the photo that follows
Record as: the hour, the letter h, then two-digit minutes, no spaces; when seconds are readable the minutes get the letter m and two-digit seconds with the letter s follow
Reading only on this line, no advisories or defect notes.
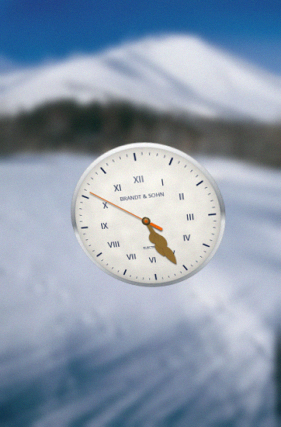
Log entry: 5h25m51s
